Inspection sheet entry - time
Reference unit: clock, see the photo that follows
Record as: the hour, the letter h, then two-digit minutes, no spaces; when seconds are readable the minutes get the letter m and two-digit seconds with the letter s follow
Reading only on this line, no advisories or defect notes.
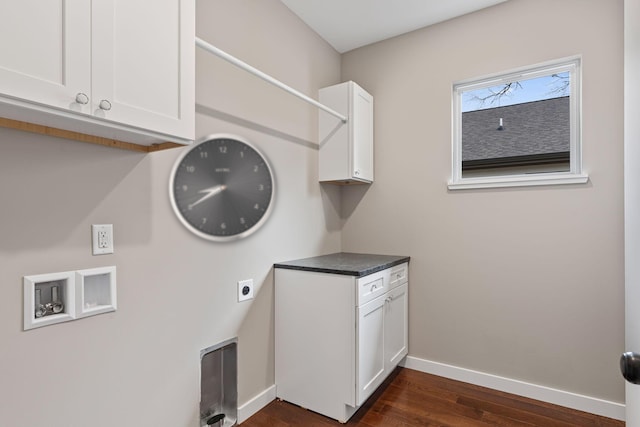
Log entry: 8h40
